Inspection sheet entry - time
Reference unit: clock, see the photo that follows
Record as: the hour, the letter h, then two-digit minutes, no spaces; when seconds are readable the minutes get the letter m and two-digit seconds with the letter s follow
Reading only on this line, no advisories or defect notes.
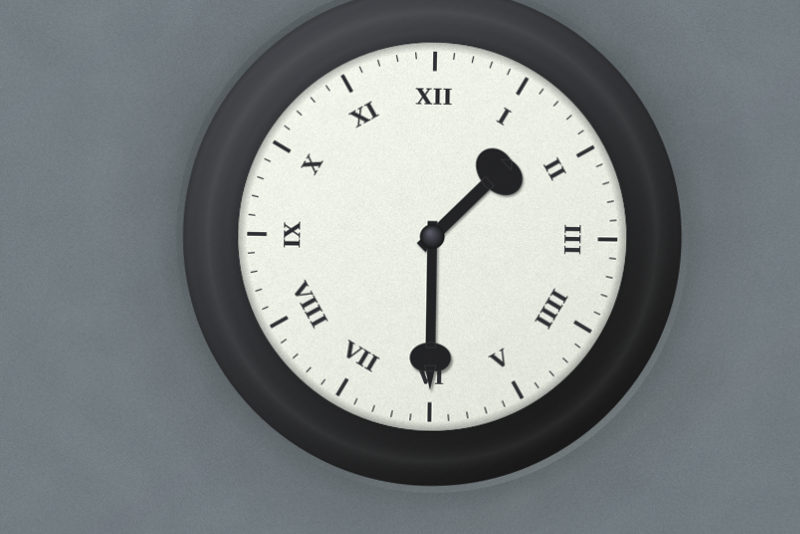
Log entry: 1h30
